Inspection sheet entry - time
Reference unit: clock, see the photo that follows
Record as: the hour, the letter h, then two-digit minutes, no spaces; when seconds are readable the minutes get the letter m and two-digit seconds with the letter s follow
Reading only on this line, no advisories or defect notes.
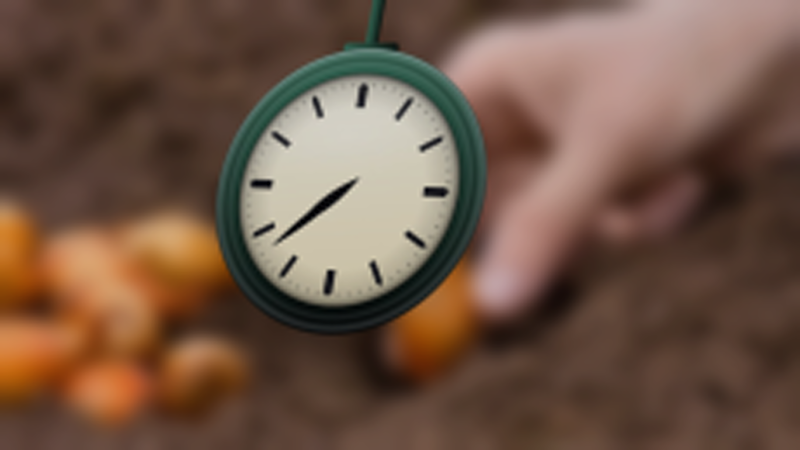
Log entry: 7h38
